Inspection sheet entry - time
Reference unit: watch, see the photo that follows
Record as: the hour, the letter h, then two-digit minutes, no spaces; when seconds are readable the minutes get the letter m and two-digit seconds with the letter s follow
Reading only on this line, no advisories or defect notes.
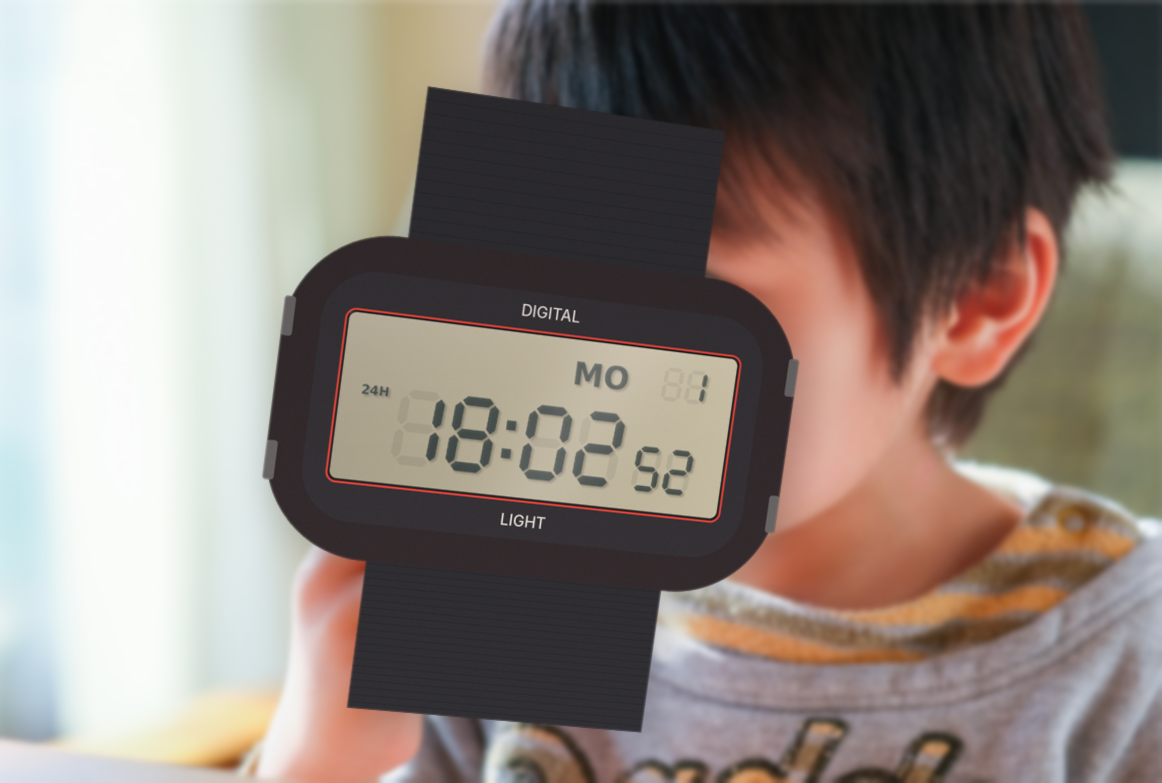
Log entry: 18h02m52s
